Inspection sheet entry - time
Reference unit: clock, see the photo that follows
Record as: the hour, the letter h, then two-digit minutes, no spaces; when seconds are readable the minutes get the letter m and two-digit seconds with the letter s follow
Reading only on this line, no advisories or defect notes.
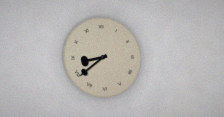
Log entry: 8h39
